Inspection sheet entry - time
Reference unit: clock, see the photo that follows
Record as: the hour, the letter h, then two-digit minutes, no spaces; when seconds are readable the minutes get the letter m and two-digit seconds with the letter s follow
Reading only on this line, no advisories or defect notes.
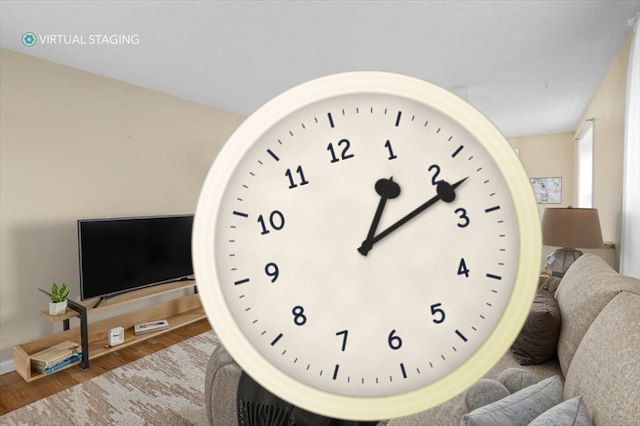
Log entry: 1h12
